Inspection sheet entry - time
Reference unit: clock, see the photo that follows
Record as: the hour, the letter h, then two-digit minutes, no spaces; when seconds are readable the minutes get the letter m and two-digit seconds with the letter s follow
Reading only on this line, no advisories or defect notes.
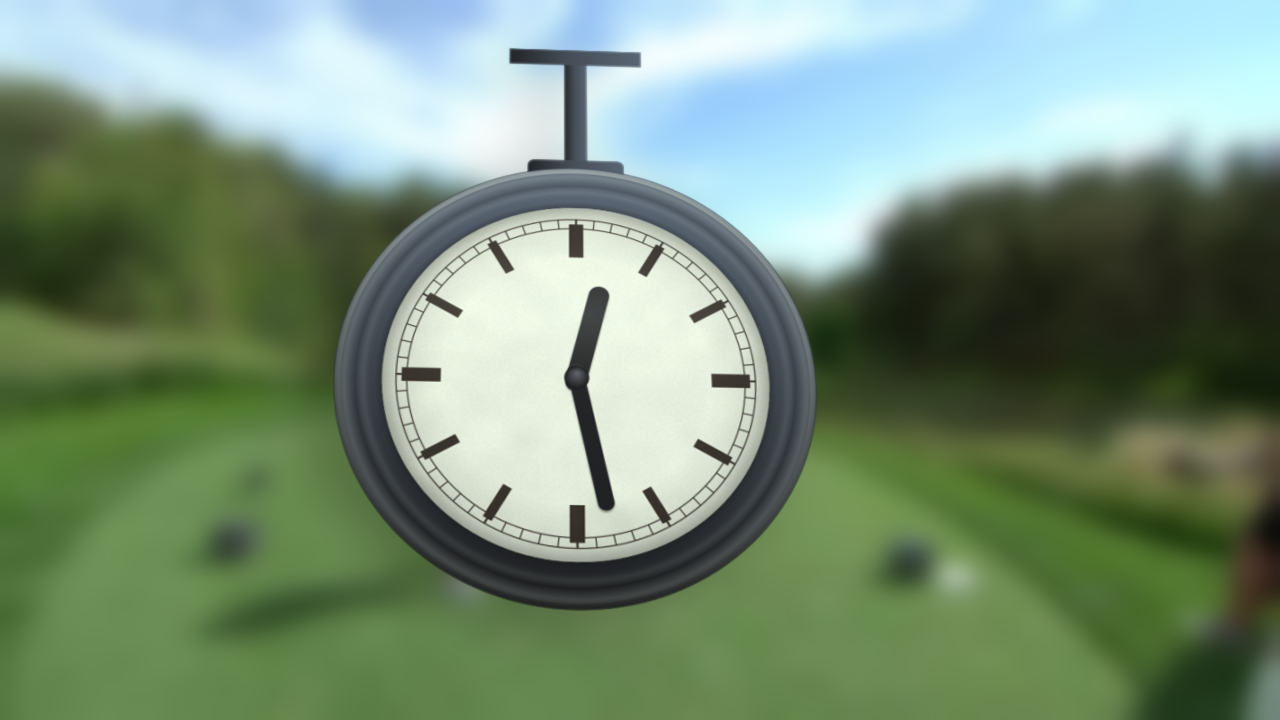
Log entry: 12h28
